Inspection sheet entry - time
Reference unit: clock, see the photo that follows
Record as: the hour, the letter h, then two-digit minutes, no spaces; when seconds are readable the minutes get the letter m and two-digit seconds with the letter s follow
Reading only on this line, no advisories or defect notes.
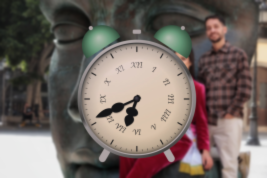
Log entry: 6h41
